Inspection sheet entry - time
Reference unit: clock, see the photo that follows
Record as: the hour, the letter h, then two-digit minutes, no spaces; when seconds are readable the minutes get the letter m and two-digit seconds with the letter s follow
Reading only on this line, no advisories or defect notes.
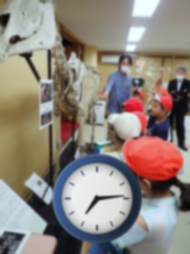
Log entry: 7h14
